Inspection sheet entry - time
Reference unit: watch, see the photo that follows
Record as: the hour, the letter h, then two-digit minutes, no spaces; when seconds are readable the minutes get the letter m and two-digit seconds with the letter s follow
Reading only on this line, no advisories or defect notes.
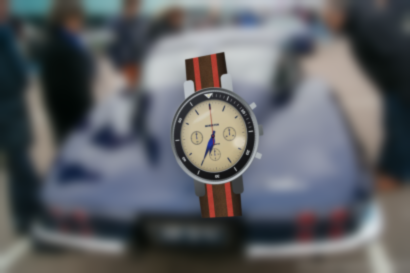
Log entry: 6h35
